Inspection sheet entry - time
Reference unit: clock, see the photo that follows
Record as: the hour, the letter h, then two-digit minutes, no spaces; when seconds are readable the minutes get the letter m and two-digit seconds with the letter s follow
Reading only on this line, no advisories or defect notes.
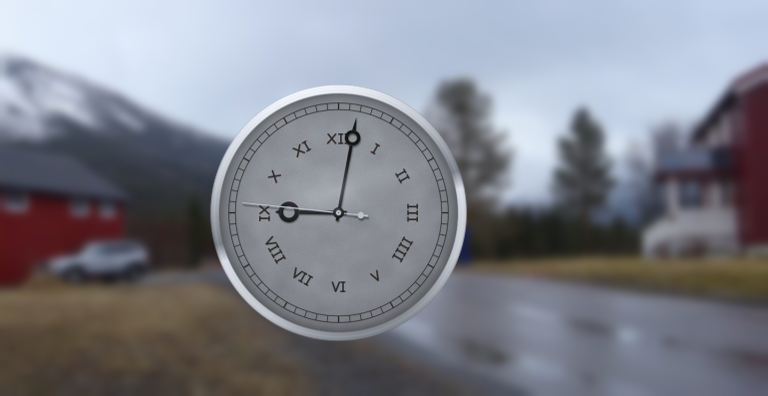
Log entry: 9h01m46s
